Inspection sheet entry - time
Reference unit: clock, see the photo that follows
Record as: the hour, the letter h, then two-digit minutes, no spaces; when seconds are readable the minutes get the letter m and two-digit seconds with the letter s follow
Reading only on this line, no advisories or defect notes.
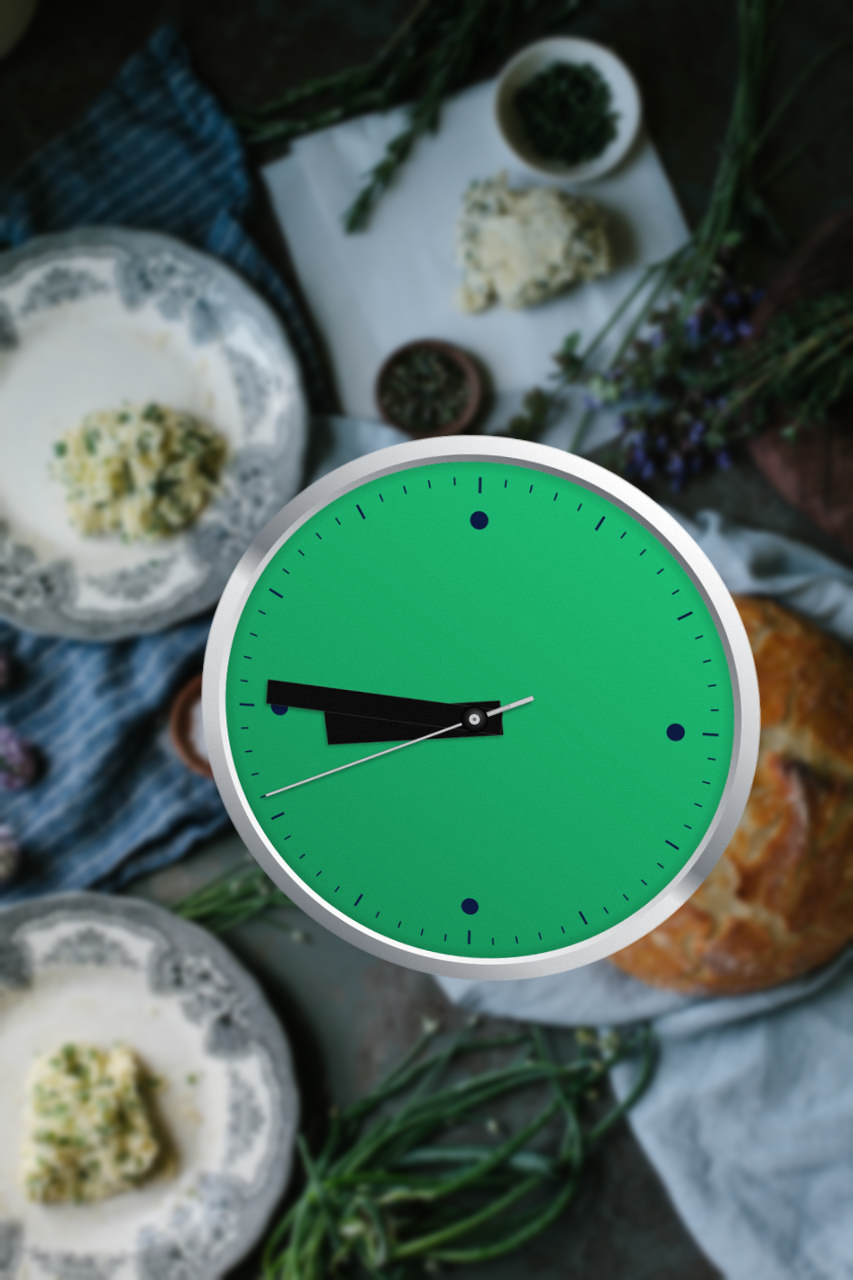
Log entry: 8h45m41s
